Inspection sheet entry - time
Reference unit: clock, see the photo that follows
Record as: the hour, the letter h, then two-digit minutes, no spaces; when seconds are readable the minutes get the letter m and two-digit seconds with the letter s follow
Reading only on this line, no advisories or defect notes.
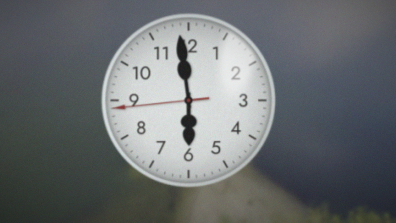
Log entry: 5h58m44s
